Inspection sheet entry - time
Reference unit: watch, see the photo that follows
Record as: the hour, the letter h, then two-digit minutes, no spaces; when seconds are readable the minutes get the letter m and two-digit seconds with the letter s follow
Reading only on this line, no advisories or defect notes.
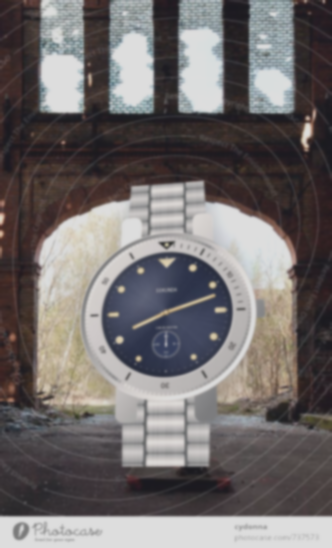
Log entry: 8h12
